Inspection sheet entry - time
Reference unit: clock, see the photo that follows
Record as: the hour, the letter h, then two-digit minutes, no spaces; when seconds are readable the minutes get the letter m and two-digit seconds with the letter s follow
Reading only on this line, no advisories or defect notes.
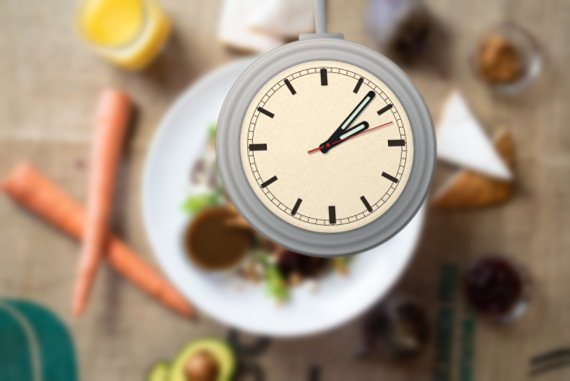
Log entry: 2h07m12s
